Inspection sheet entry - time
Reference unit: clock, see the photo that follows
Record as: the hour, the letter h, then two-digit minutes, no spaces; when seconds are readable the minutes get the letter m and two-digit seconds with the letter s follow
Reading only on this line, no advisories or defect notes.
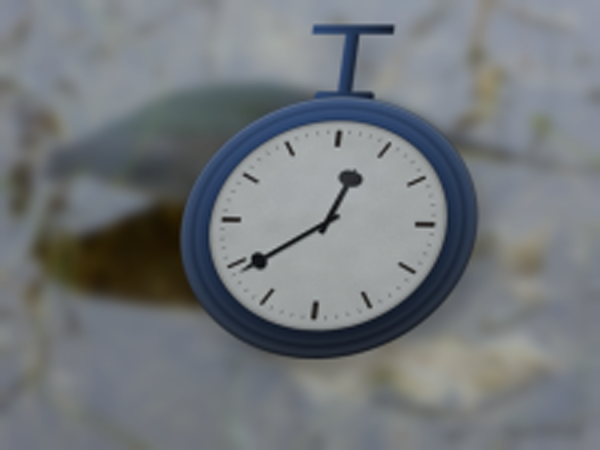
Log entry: 12h39
